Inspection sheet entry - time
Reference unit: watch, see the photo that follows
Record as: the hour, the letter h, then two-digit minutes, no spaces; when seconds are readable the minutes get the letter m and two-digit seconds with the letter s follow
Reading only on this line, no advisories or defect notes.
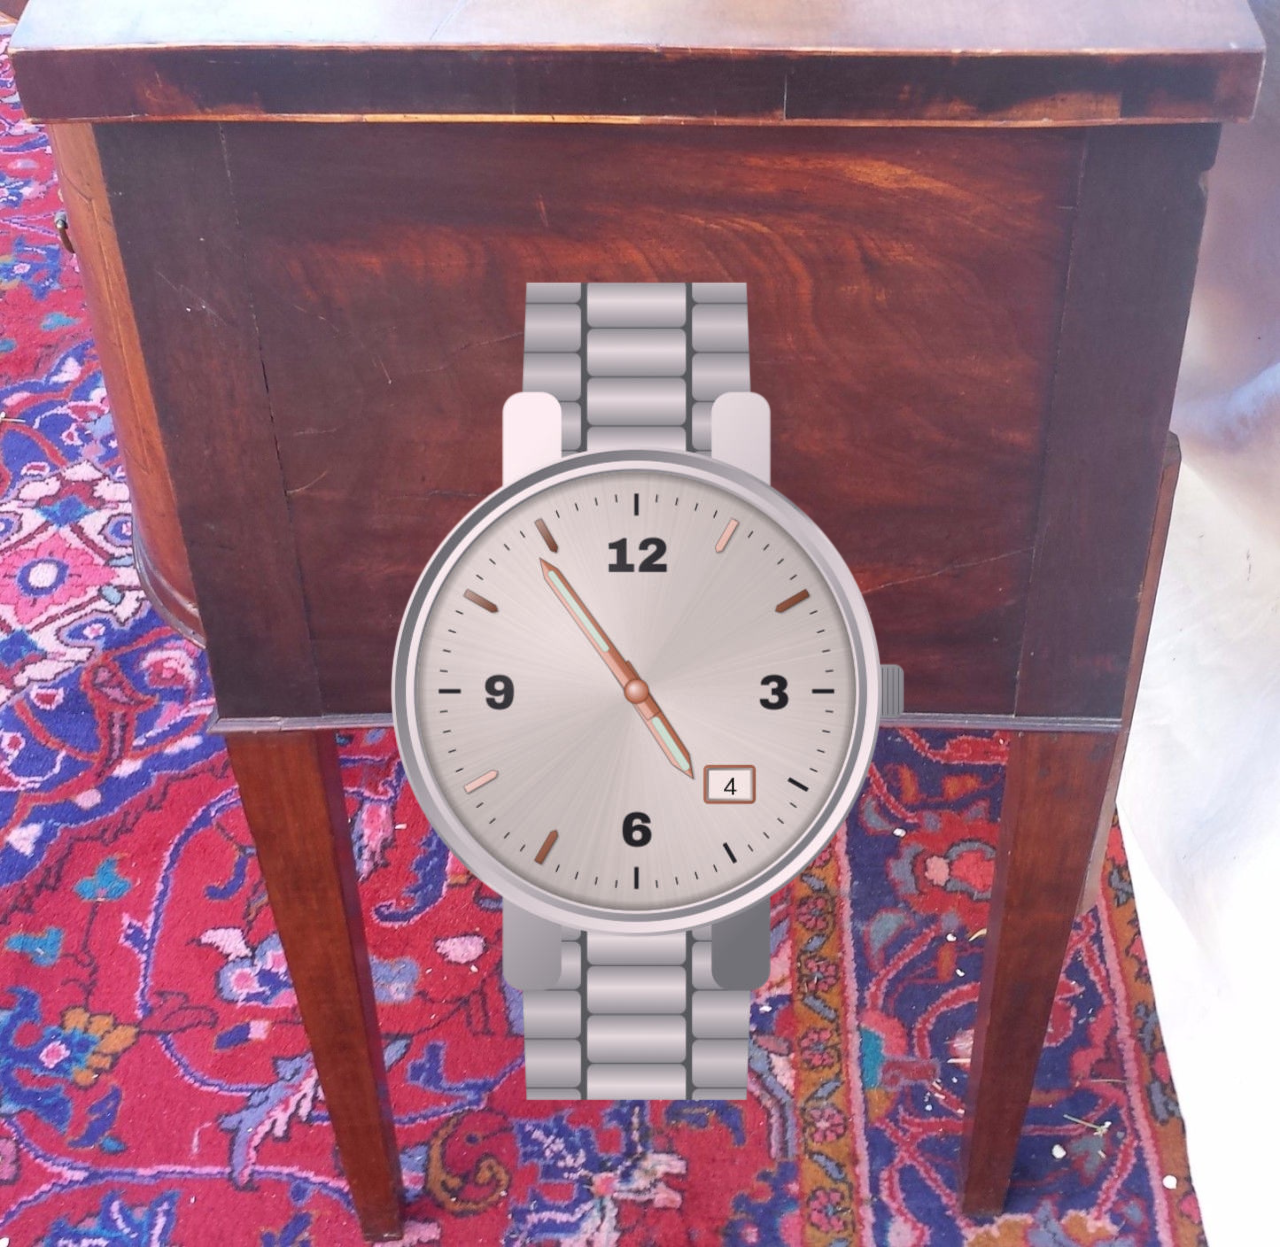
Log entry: 4h54
